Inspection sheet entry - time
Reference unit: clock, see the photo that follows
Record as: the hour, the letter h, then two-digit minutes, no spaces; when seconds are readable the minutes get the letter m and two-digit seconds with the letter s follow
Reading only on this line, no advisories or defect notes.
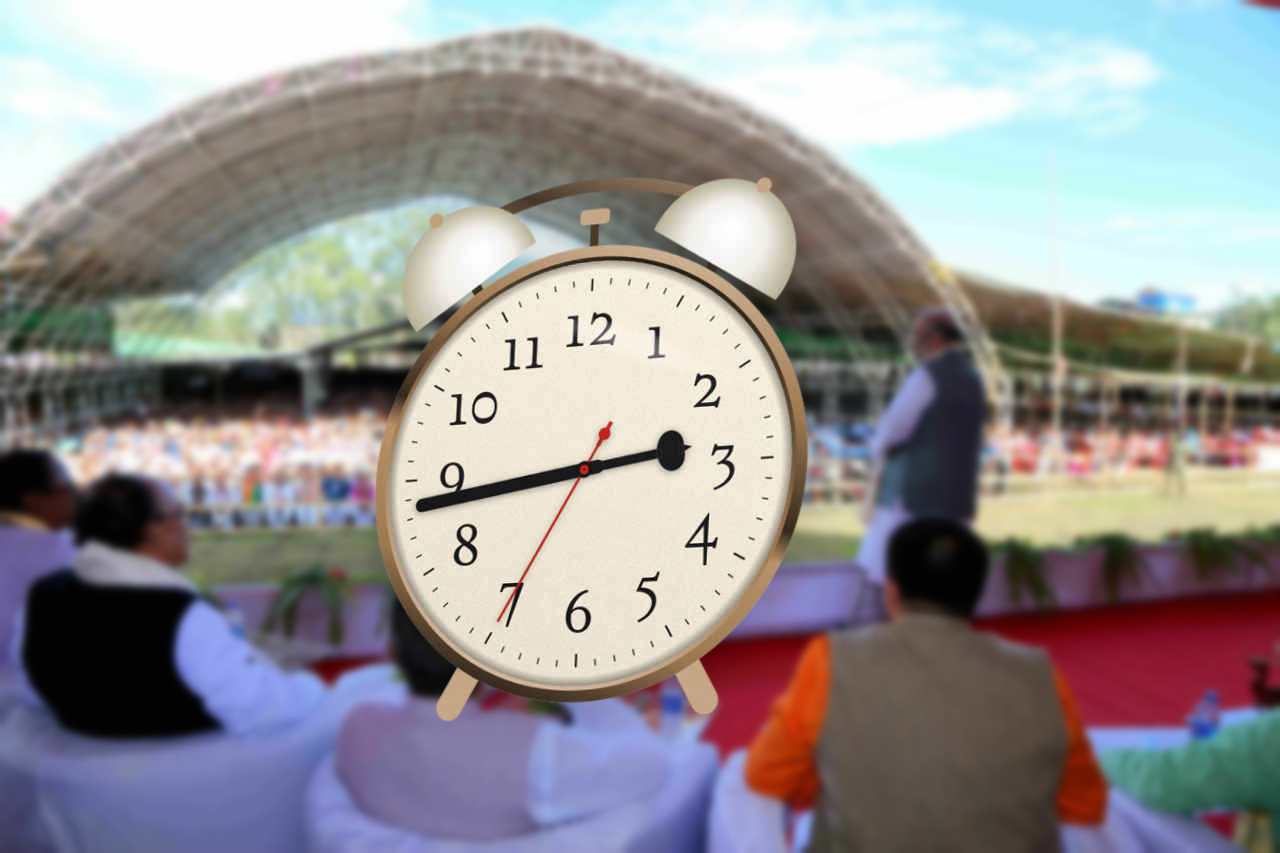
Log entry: 2h43m35s
